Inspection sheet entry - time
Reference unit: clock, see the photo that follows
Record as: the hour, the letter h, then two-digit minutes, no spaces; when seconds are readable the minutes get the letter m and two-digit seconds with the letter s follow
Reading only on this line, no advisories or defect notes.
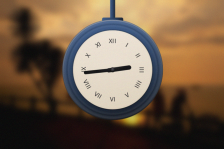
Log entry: 2h44
